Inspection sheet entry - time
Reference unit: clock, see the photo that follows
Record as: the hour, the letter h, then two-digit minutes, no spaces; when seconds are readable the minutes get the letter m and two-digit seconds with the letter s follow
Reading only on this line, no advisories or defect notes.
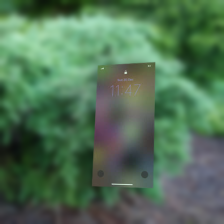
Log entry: 11h47
